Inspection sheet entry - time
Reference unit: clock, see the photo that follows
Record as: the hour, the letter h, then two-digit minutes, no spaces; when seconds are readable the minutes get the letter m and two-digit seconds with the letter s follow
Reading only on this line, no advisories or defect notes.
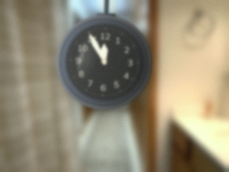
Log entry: 11h55
